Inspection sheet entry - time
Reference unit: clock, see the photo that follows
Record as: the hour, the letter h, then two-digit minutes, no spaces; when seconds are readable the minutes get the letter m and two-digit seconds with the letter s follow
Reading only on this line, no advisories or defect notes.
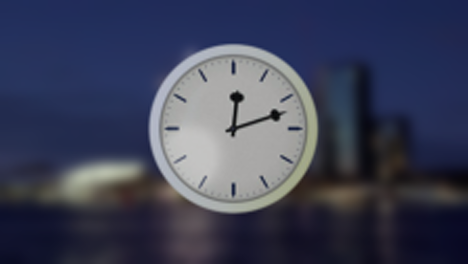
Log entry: 12h12
